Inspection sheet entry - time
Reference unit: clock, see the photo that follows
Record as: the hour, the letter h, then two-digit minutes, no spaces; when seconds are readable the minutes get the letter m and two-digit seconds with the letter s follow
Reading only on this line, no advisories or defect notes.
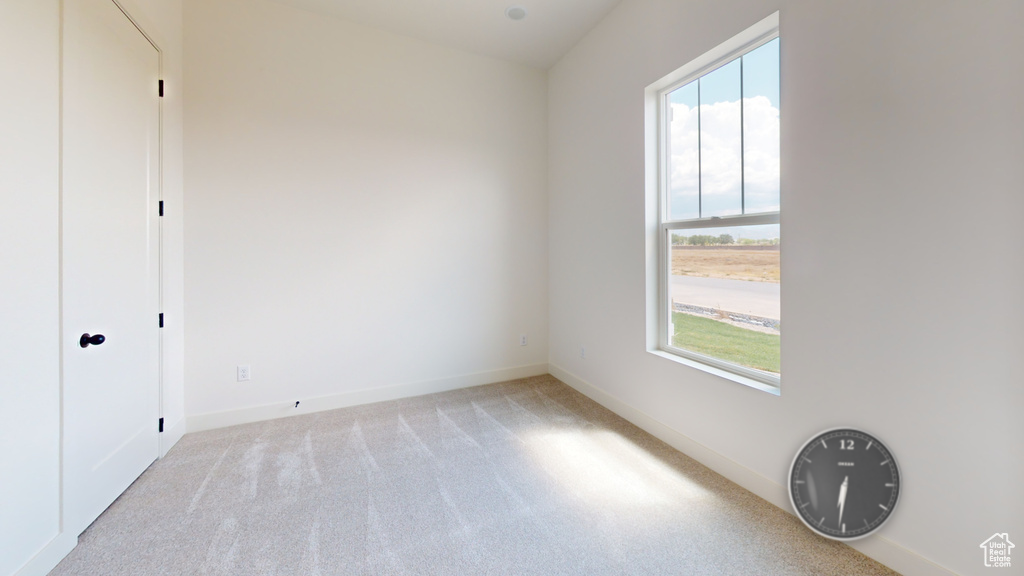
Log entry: 6h31
